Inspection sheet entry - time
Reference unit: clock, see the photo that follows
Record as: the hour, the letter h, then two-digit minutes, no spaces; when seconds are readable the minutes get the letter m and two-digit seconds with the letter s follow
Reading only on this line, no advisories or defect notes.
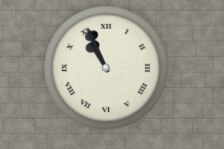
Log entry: 10h56
